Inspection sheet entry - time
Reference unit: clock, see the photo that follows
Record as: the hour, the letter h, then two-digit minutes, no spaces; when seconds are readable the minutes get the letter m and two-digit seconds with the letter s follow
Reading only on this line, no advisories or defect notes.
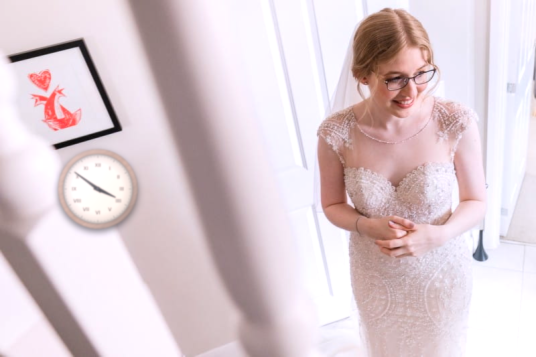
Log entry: 3h51
